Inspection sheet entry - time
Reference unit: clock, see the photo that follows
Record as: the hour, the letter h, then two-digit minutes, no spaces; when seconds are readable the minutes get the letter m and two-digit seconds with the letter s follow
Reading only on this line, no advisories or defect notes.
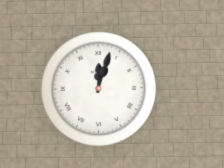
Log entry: 12h03
